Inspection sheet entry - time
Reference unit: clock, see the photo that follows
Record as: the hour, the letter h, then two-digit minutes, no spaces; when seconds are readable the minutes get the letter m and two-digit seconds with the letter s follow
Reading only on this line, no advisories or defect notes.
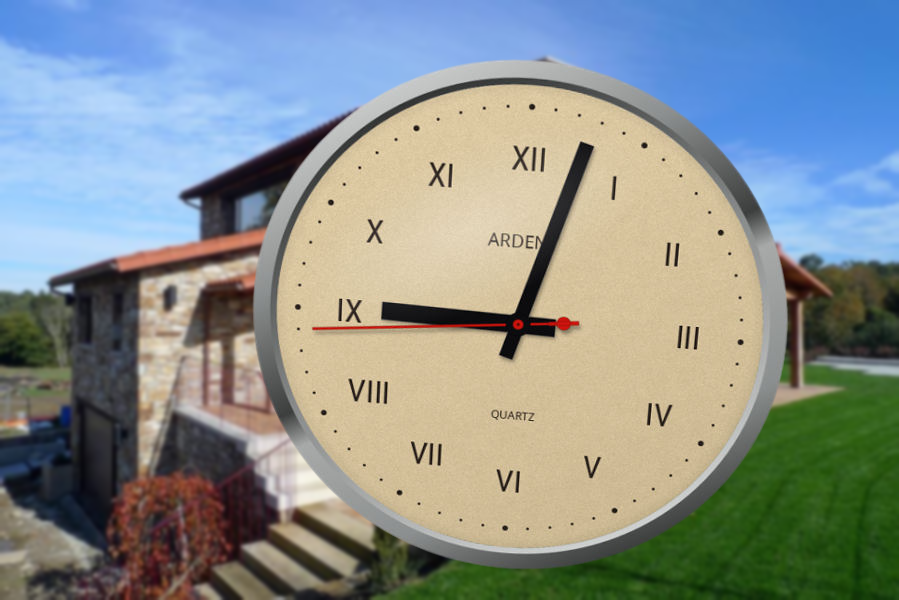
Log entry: 9h02m44s
